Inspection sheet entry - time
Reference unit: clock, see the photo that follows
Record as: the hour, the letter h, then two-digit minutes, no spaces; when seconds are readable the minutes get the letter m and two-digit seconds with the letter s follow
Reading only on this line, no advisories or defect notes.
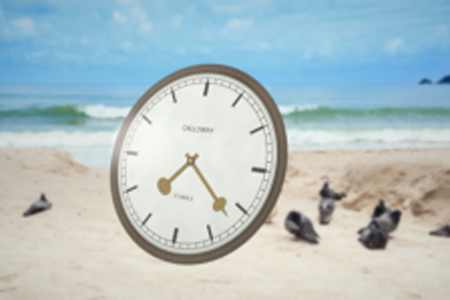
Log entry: 7h22
